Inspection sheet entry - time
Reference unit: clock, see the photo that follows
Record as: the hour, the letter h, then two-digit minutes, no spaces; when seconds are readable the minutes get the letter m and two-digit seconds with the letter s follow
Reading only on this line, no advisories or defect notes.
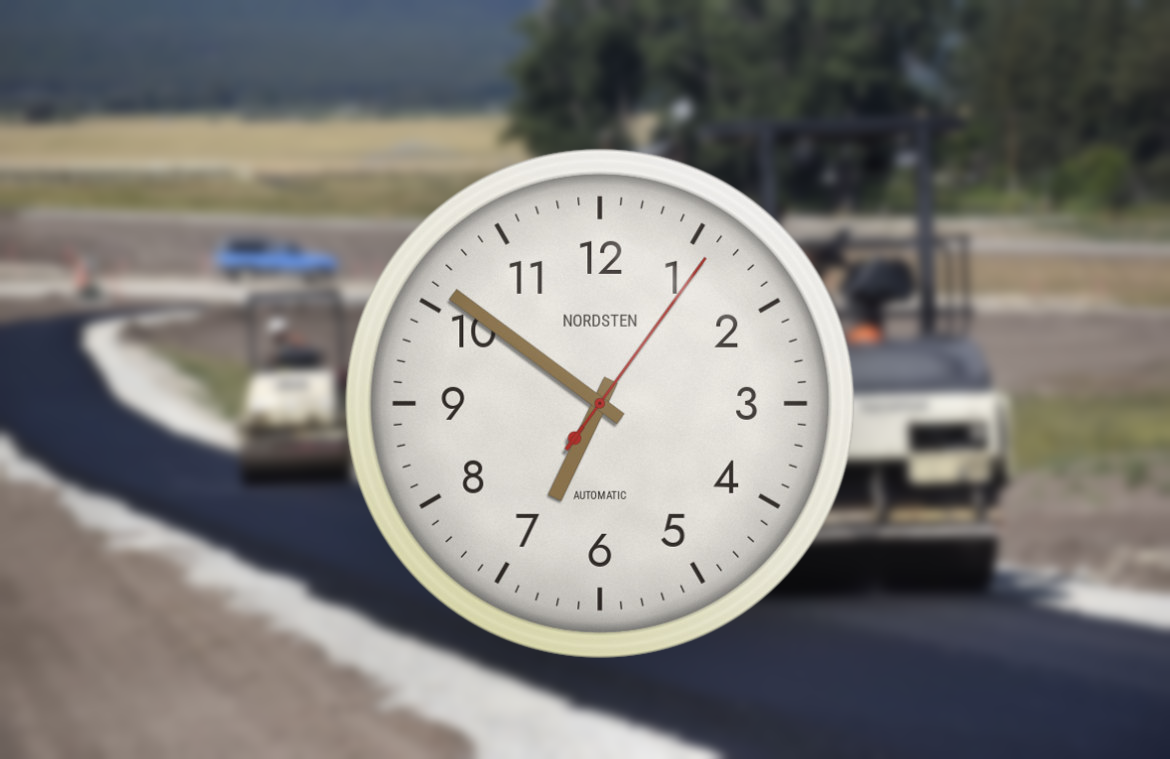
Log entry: 6h51m06s
